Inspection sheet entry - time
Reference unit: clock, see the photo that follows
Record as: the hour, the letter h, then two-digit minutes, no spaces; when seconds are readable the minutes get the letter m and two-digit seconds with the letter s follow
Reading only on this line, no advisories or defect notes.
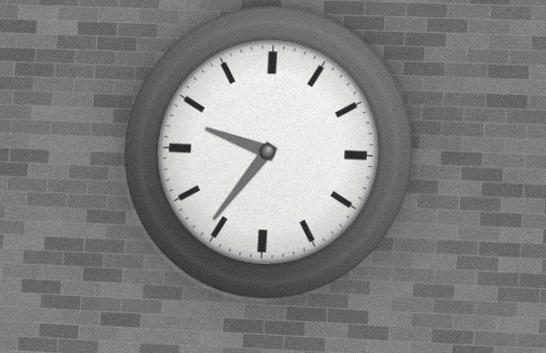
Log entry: 9h36
